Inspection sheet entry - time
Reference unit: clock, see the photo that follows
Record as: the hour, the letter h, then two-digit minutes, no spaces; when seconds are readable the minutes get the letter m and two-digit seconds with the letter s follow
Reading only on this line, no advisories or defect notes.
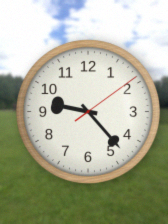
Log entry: 9h23m09s
